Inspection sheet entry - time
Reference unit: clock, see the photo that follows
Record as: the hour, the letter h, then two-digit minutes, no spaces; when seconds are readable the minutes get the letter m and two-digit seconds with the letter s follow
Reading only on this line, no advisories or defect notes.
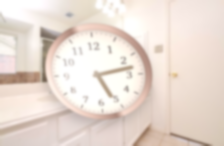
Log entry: 5h13
